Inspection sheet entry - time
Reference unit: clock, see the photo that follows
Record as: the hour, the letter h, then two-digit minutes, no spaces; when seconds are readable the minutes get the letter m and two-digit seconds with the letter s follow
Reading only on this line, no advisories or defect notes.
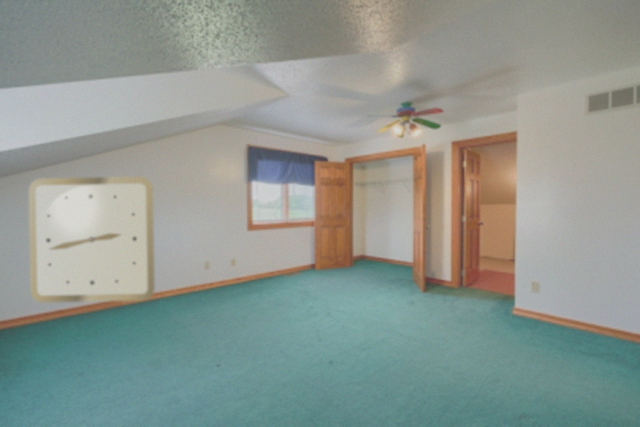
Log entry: 2h43
